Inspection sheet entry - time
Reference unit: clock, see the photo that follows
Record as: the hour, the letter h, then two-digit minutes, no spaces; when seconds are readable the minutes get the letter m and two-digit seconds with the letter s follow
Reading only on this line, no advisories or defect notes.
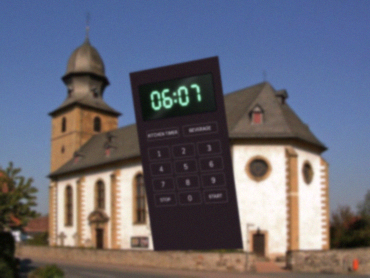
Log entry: 6h07
